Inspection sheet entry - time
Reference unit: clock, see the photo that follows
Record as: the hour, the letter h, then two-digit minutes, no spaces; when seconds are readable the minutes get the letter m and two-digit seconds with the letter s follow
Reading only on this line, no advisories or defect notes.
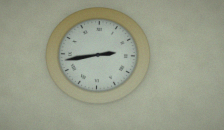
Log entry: 2h43
